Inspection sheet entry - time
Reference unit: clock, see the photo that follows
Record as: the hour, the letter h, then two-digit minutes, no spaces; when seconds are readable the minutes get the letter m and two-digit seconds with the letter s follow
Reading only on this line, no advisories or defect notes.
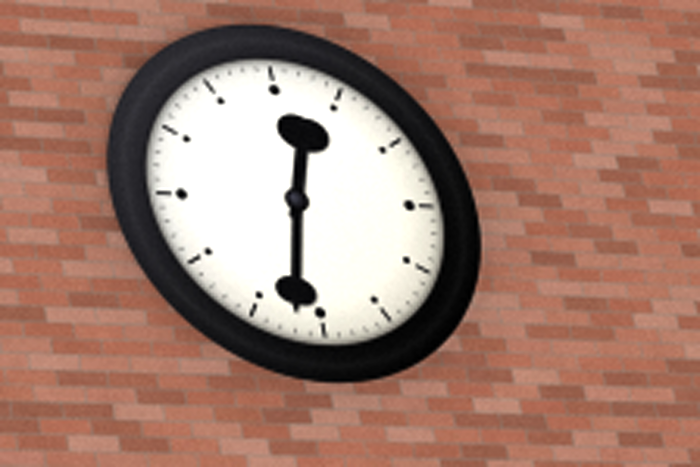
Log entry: 12h32
